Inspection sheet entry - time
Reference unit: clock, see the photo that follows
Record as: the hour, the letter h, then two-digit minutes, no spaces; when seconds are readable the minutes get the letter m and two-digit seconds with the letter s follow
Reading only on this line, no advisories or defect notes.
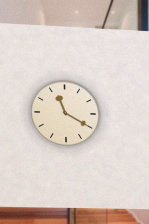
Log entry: 11h20
